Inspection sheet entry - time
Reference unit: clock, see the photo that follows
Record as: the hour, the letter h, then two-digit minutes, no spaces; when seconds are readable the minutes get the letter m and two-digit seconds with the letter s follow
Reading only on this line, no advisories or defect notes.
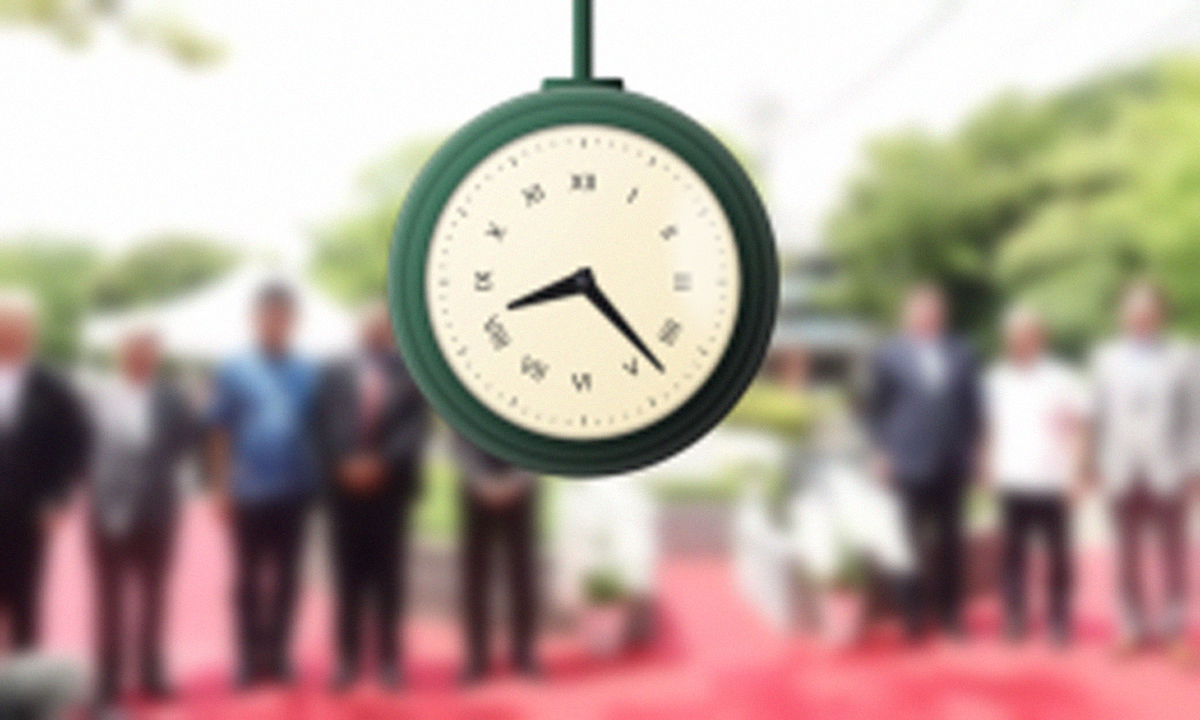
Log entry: 8h23
